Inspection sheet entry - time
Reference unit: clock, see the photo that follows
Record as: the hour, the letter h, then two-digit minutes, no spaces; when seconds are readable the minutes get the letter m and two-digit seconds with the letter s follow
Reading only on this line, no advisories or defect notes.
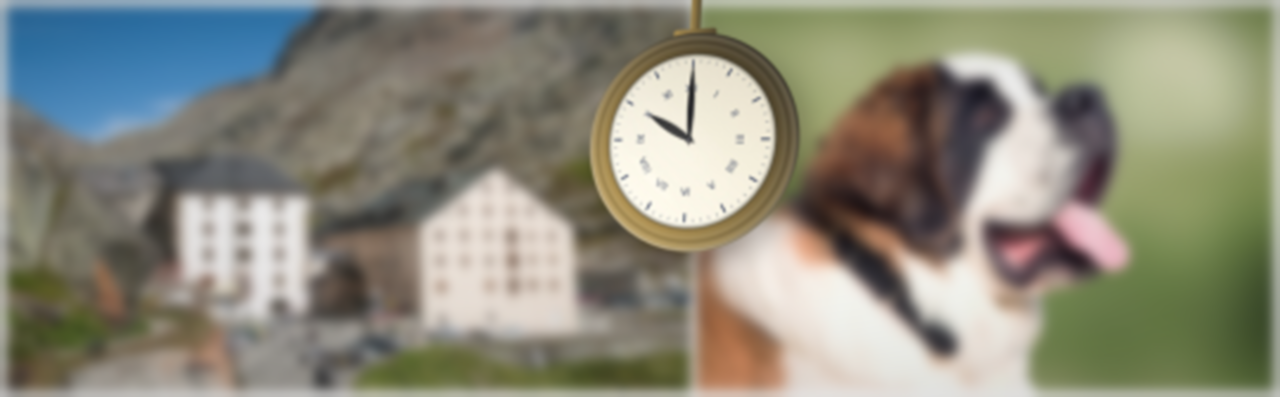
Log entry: 10h00
